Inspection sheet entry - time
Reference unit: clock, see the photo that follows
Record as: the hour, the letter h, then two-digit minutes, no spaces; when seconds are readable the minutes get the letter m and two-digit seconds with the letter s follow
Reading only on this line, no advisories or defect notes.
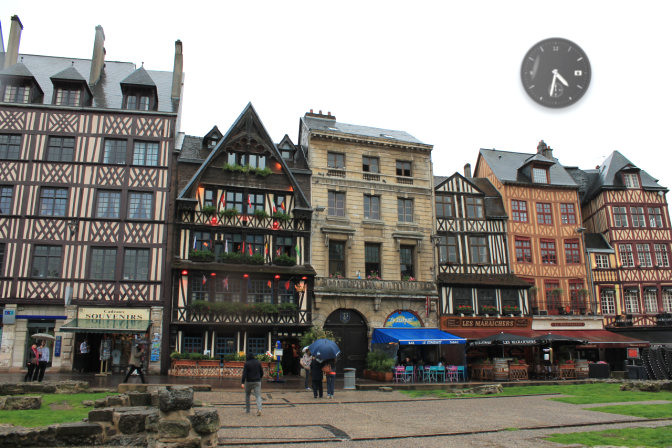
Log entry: 4h32
